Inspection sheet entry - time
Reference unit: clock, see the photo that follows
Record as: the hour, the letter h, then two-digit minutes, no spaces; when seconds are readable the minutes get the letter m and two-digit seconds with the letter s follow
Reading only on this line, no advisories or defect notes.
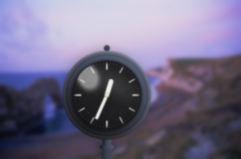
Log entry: 12h34
